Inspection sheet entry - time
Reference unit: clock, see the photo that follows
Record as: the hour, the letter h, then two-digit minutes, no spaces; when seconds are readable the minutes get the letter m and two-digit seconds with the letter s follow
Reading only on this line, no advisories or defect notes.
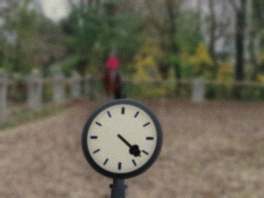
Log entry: 4h22
